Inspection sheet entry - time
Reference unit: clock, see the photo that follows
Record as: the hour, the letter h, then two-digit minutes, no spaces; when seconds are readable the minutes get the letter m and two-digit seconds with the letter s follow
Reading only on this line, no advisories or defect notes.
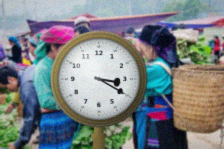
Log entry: 3h20
